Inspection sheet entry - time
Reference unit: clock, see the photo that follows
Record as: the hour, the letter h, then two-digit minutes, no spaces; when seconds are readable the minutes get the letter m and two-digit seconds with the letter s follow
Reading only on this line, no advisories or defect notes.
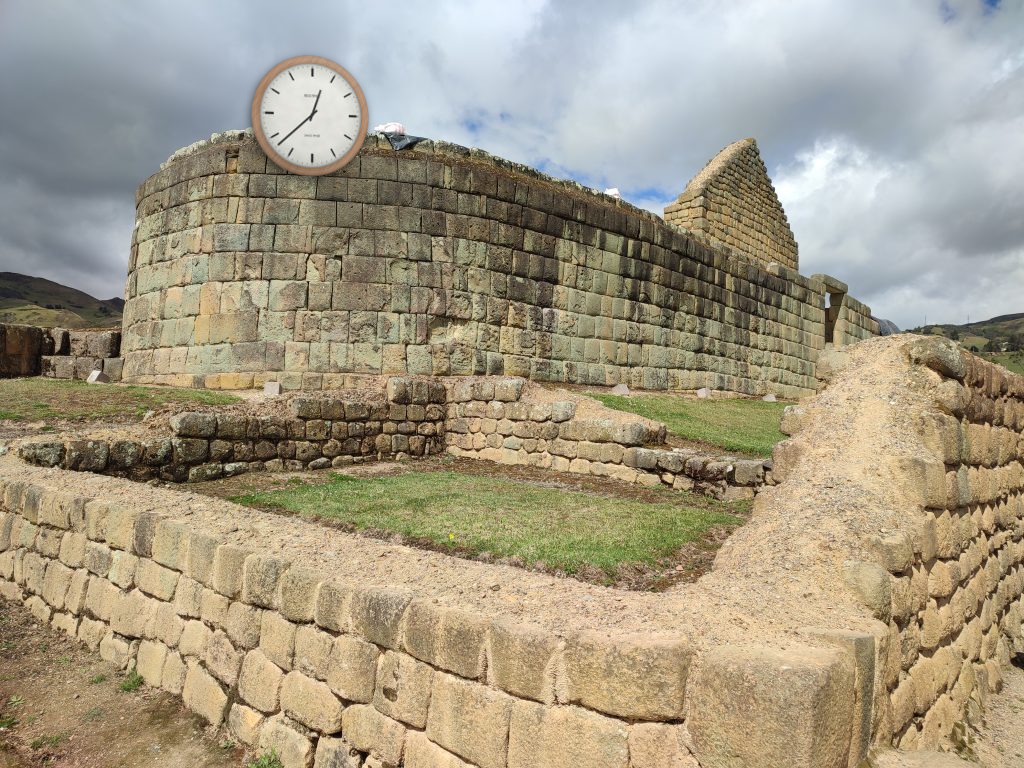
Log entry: 12h38
